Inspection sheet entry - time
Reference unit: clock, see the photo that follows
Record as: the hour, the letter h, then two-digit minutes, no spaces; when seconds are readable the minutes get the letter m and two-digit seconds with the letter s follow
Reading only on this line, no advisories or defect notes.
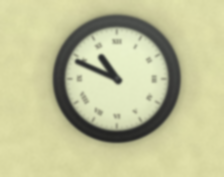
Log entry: 10h49
